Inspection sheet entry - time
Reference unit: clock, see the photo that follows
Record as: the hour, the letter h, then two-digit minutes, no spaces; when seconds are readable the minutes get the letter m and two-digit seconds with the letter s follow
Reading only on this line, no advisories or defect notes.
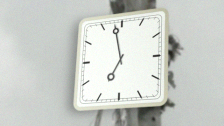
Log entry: 6h58
